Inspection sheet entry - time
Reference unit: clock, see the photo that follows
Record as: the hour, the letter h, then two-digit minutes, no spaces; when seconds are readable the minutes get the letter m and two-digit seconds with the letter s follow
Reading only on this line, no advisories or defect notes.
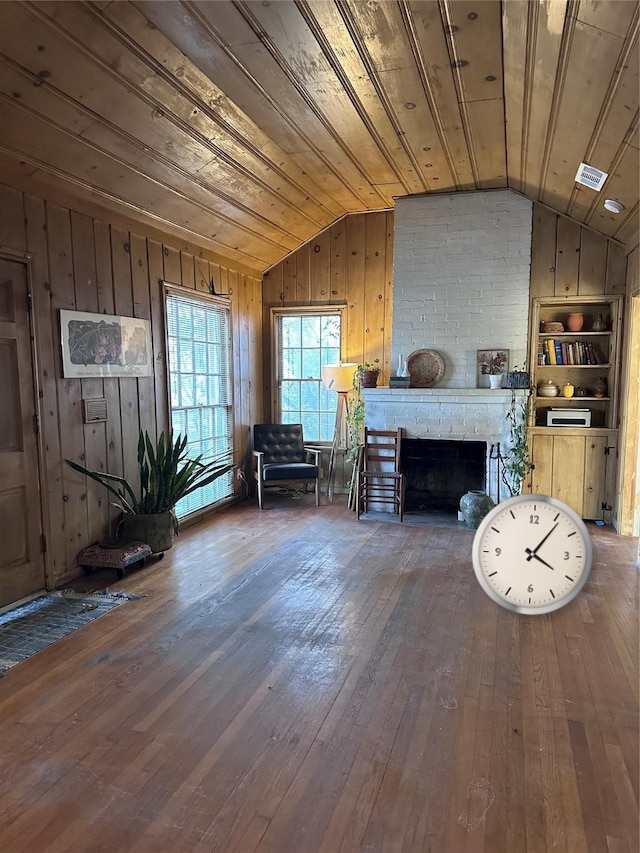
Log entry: 4h06
